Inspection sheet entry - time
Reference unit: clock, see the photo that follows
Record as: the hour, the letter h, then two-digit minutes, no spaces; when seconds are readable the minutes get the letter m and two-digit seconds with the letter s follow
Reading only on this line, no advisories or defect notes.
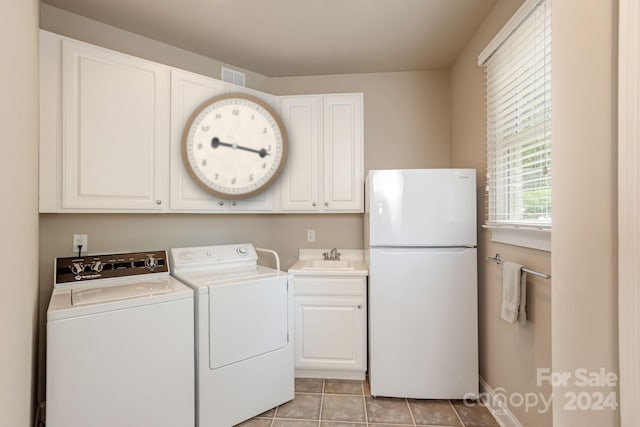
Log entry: 9h17
